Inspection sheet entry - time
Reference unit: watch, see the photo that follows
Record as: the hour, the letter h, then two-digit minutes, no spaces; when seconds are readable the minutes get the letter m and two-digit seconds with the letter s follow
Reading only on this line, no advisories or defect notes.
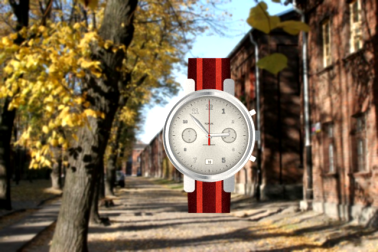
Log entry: 2h53
